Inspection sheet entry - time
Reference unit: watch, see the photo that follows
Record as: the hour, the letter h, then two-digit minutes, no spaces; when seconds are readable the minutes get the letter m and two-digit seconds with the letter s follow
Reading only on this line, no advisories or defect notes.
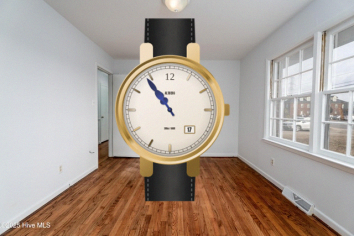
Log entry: 10h54
